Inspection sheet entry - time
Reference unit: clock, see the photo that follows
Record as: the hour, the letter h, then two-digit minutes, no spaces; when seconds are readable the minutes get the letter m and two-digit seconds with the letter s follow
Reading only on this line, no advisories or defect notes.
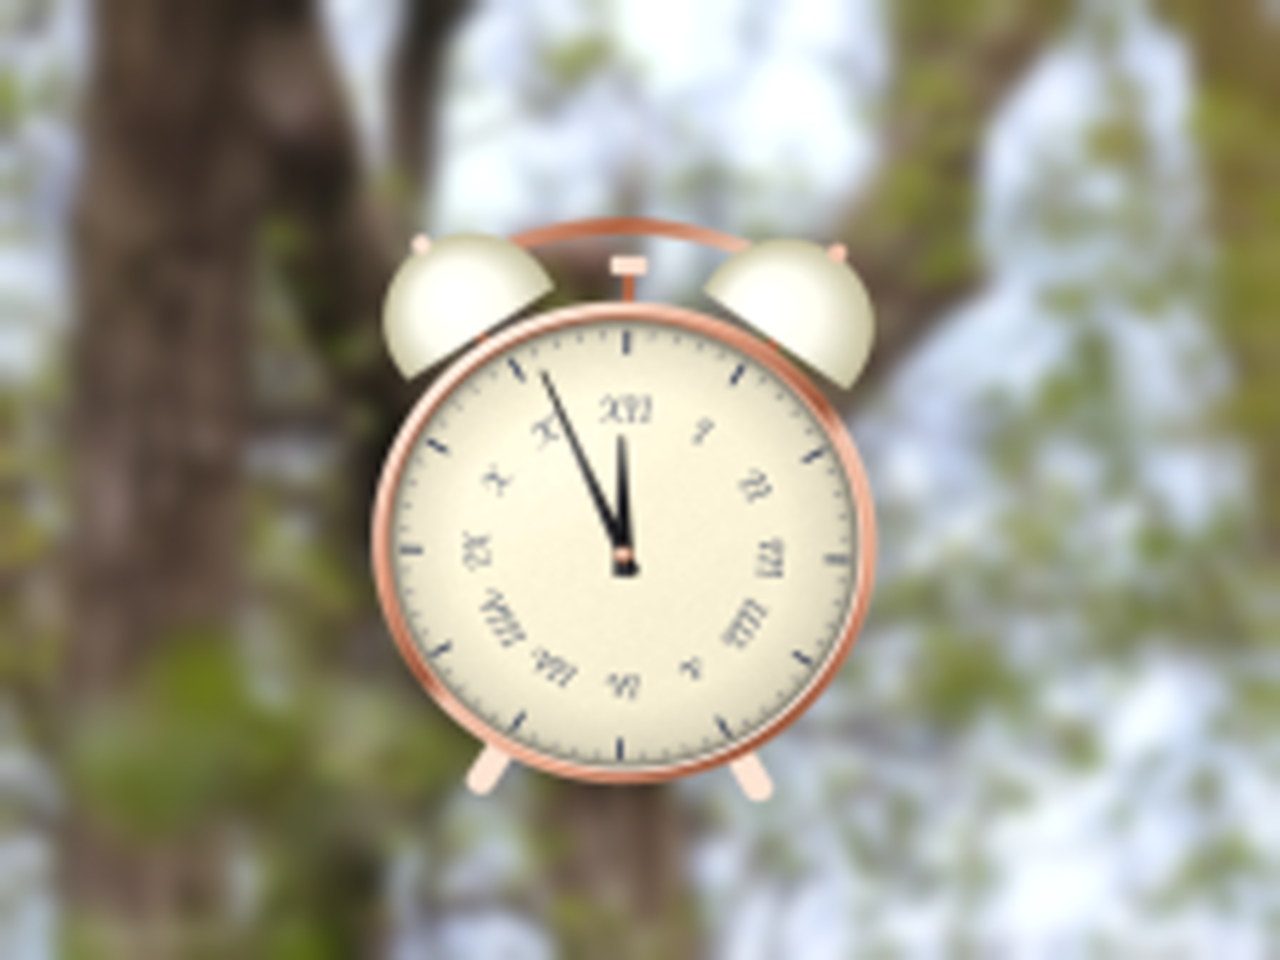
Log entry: 11h56
